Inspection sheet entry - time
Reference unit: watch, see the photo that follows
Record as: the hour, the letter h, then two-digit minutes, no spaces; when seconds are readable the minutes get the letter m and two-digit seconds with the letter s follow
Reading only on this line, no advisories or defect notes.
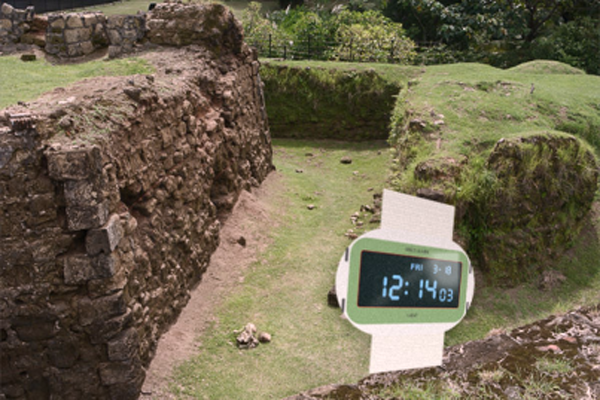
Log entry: 12h14m03s
